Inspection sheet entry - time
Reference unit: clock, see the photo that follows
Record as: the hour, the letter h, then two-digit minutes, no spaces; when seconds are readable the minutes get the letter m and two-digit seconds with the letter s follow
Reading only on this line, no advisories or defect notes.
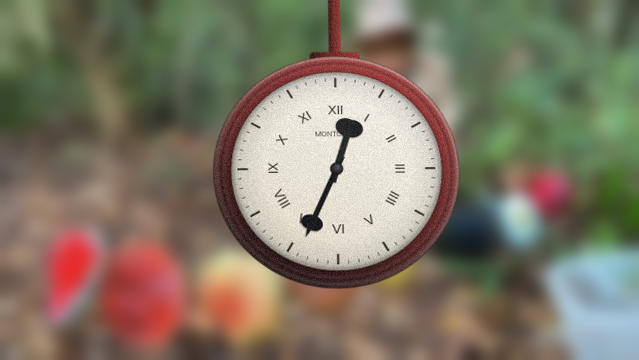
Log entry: 12h34
